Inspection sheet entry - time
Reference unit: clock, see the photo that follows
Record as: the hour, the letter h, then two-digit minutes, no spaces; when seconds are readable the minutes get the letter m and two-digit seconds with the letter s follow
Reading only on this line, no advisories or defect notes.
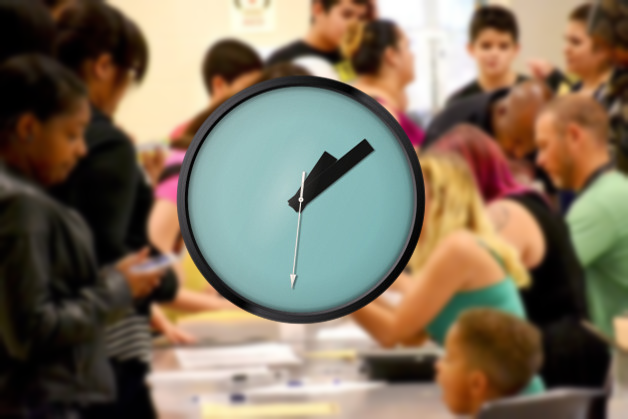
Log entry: 1h08m31s
